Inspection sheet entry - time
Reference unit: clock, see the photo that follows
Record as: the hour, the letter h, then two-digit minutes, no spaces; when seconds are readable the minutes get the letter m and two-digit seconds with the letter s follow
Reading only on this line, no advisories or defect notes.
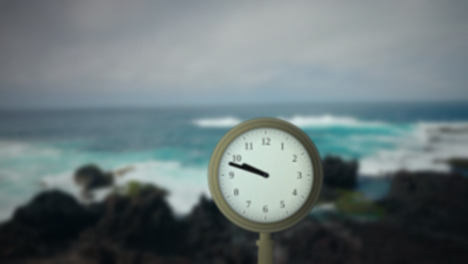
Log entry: 9h48
